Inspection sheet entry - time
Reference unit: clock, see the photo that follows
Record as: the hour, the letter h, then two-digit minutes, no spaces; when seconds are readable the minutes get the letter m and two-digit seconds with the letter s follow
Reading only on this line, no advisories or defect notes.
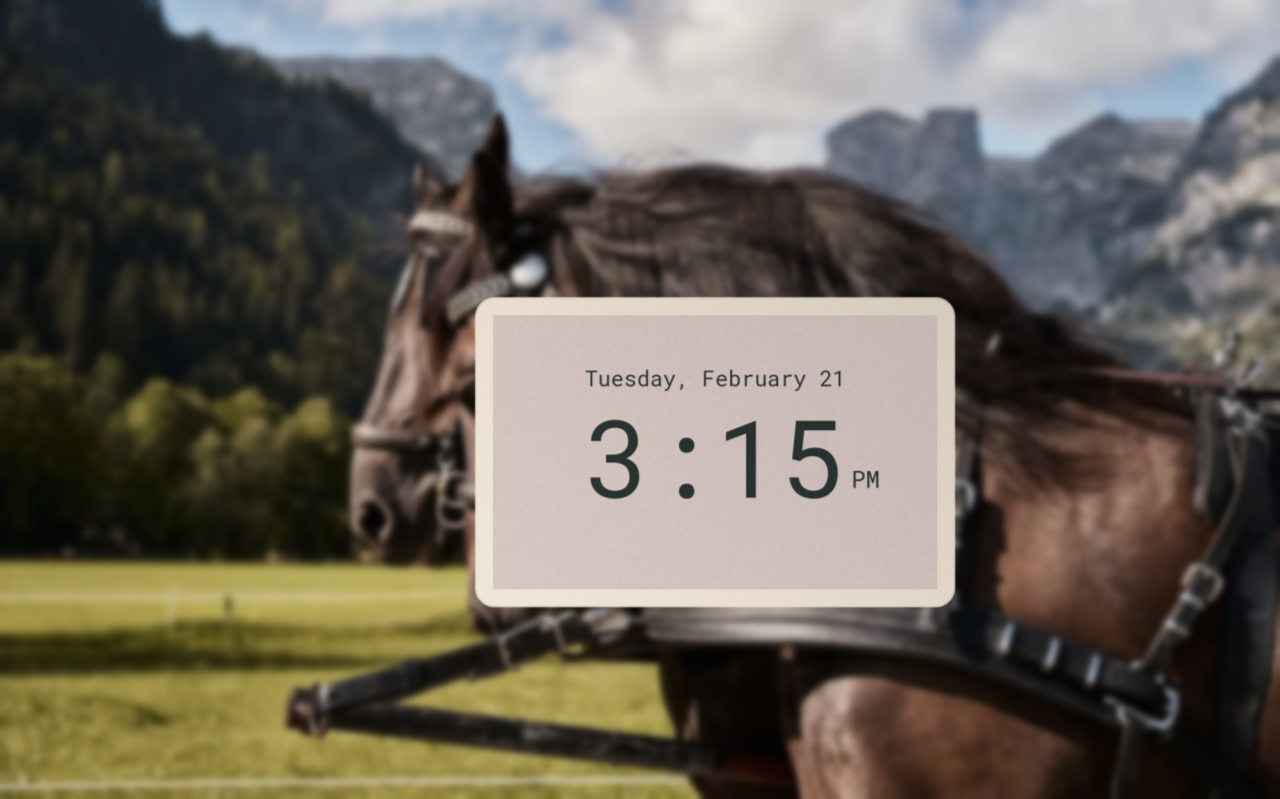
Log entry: 3h15
